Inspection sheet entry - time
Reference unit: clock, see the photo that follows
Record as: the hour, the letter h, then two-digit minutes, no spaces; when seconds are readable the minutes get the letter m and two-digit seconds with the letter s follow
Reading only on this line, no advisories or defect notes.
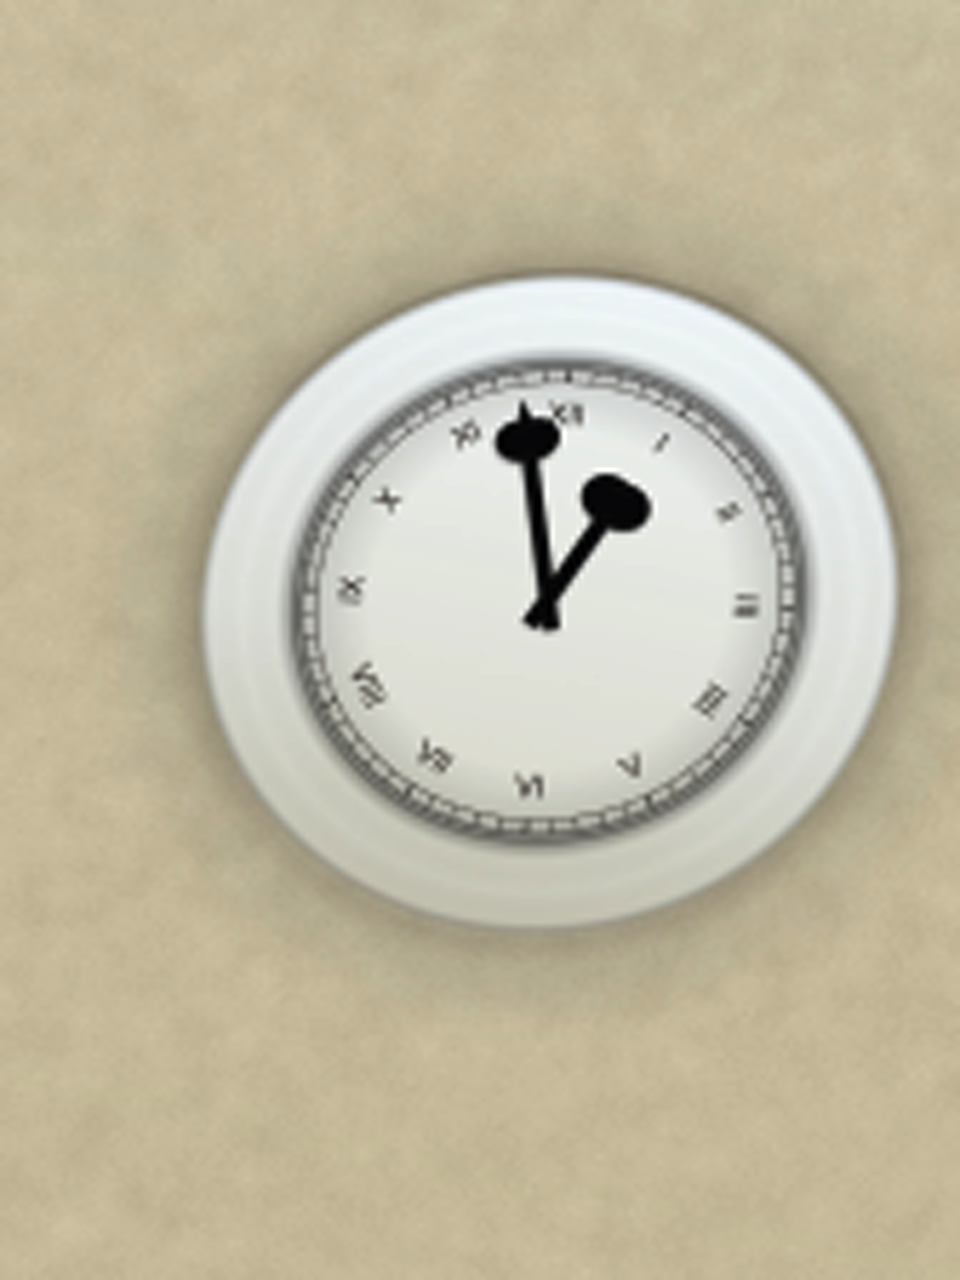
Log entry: 12h58
